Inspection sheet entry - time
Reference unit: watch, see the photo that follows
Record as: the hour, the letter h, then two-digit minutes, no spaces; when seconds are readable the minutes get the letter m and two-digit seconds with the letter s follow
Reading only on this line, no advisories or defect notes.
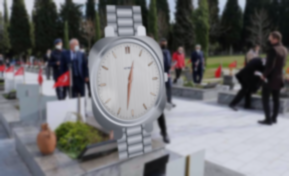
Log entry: 12h32
